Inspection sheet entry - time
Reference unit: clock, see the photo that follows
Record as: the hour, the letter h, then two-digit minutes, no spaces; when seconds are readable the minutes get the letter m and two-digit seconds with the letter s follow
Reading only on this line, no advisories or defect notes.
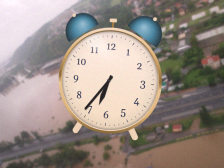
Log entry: 6h36
